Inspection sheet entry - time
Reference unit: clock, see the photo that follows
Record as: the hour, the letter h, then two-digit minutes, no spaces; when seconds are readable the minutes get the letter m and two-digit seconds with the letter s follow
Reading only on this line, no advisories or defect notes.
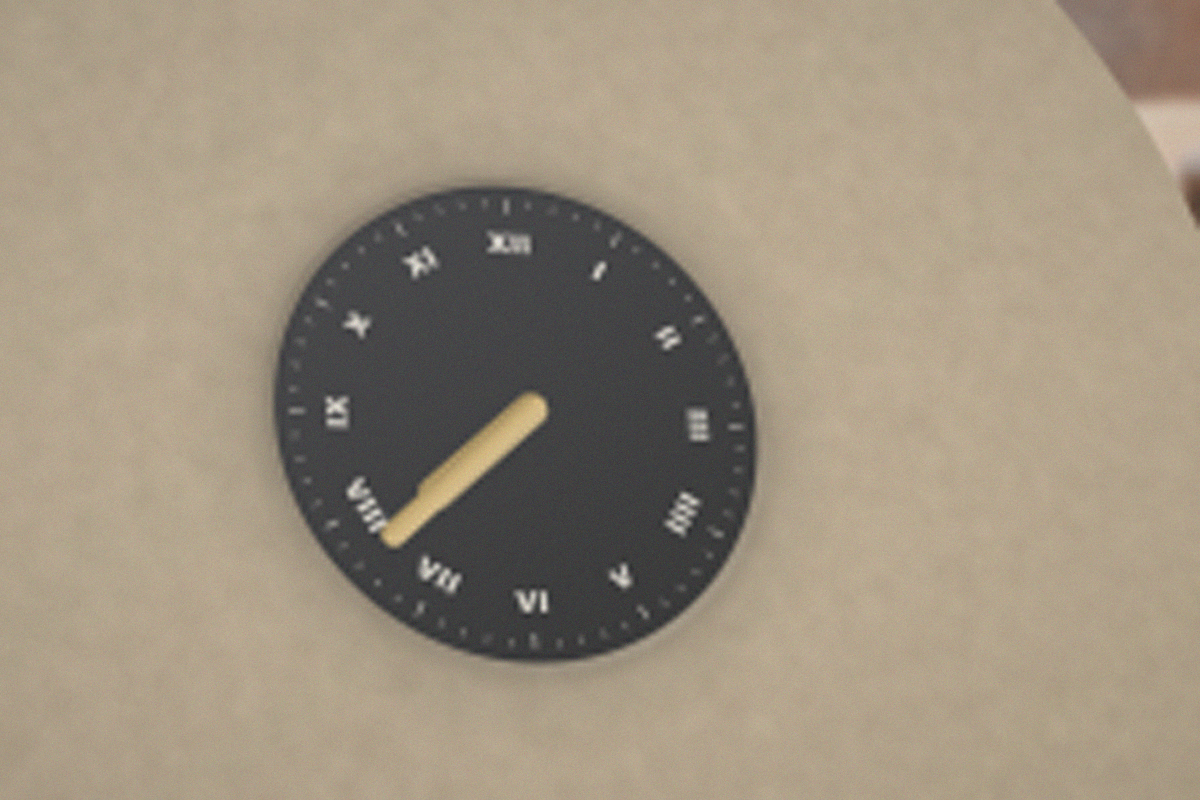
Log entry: 7h38
